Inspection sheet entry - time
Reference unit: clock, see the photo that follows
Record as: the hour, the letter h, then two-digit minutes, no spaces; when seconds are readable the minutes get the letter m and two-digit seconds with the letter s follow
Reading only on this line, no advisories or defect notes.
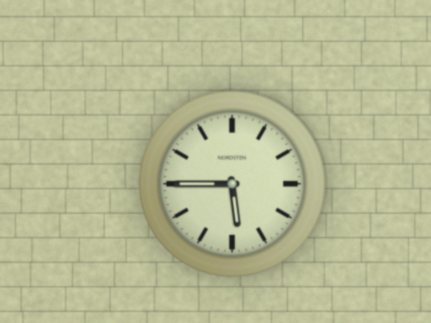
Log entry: 5h45
